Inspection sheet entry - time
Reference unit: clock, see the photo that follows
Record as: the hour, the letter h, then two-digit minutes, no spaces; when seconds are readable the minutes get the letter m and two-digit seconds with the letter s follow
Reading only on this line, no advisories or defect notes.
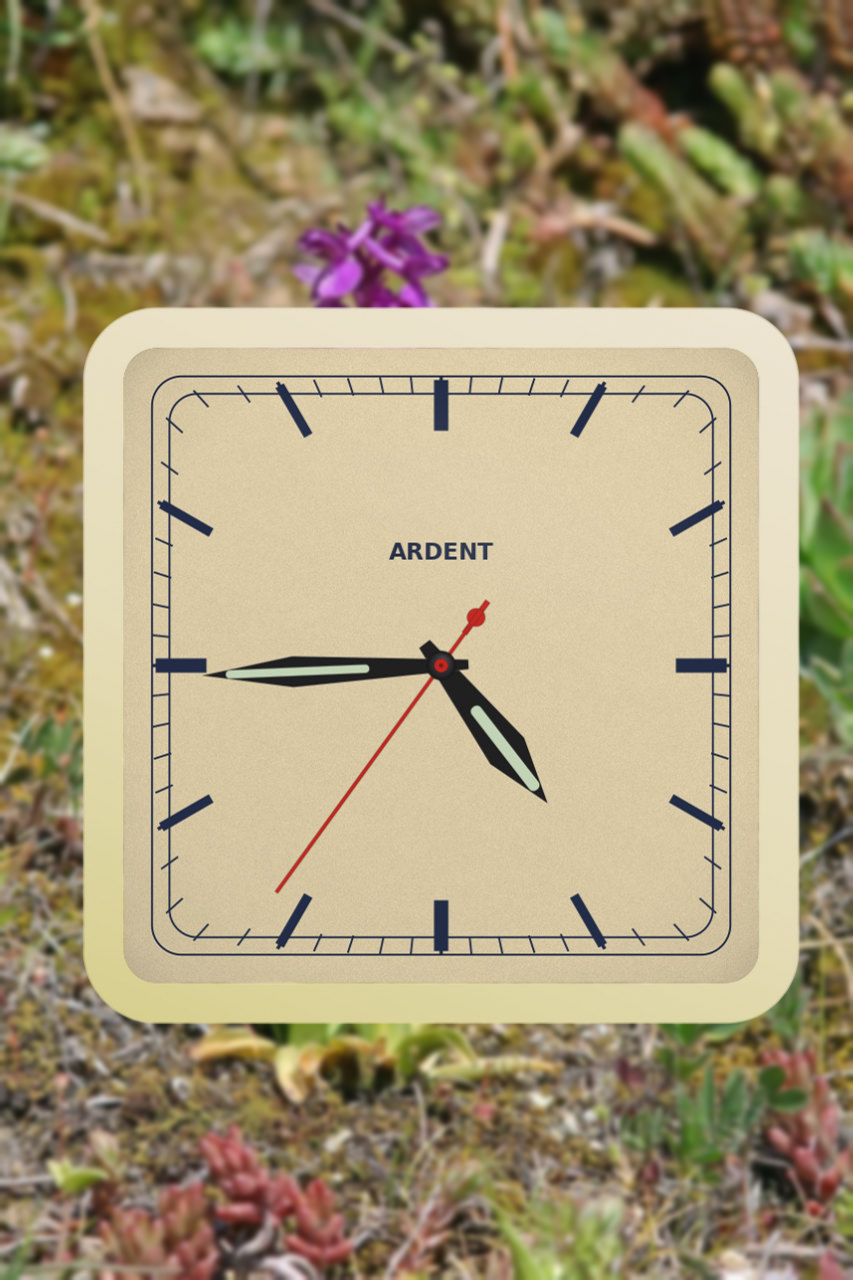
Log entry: 4h44m36s
